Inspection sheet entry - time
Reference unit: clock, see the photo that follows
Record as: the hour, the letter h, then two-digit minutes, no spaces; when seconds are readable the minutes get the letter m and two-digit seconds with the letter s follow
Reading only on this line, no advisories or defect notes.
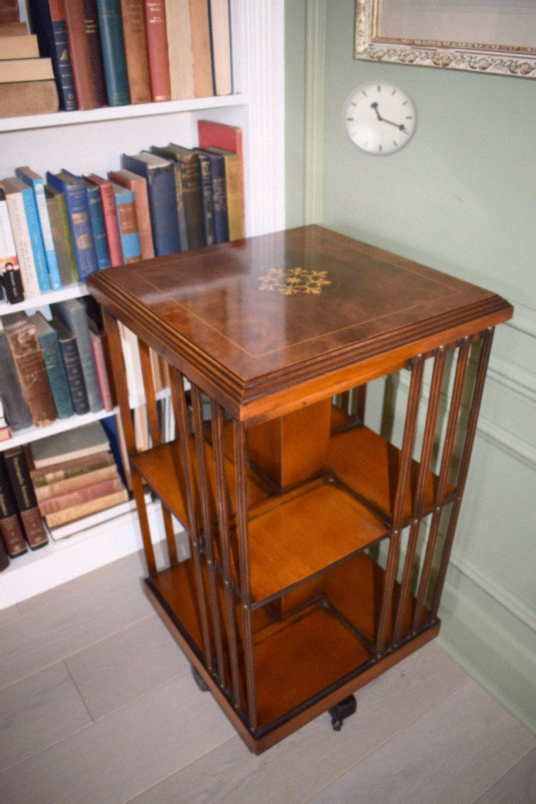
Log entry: 11h19
